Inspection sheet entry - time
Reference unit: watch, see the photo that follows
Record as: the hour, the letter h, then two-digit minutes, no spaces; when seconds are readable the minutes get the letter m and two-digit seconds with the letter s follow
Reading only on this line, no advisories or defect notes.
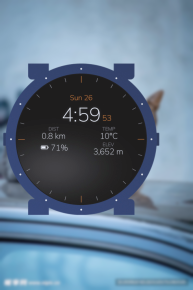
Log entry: 4h59m53s
